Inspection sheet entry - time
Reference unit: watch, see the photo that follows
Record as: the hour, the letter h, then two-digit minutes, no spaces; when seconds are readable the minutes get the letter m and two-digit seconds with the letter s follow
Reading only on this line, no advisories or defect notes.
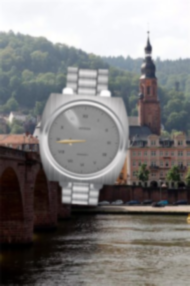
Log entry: 8h44
